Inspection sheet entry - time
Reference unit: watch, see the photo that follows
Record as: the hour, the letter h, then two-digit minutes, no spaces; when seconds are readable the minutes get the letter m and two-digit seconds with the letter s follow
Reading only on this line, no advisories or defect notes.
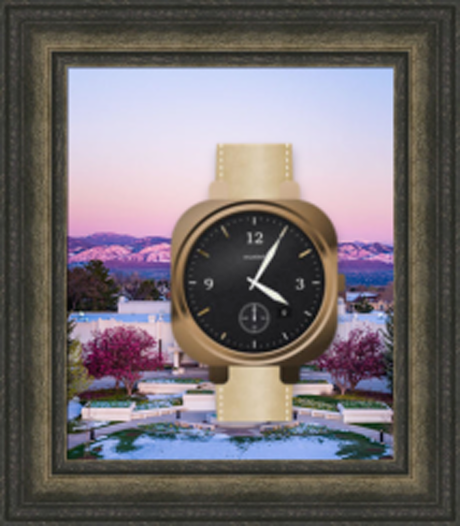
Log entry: 4h05
